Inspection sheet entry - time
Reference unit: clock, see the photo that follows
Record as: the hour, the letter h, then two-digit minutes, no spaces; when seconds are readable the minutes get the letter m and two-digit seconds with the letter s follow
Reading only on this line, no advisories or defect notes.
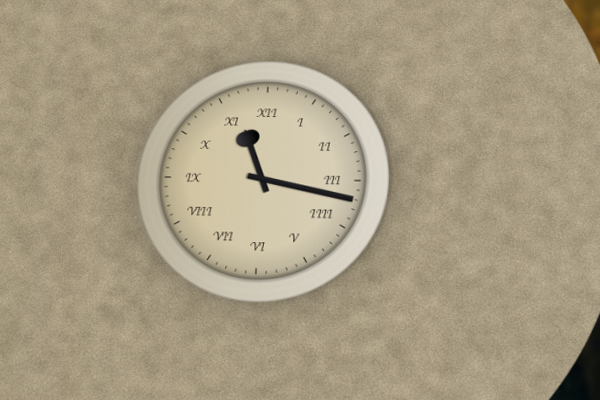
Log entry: 11h17
